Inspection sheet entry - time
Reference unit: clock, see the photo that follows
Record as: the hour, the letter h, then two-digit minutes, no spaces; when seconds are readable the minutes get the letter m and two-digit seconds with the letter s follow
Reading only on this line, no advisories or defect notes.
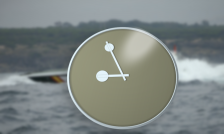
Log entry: 8h56
